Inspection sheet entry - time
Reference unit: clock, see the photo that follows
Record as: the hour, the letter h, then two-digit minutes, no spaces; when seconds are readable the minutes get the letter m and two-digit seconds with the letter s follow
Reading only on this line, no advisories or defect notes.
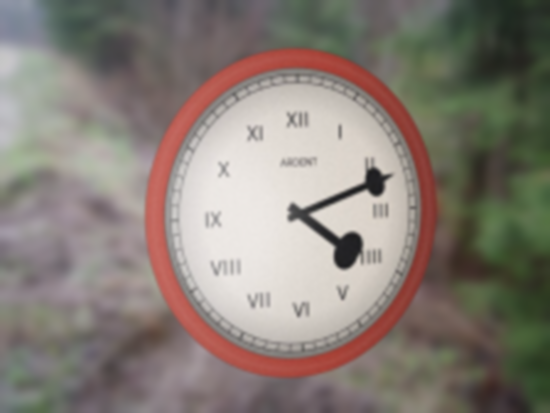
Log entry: 4h12
